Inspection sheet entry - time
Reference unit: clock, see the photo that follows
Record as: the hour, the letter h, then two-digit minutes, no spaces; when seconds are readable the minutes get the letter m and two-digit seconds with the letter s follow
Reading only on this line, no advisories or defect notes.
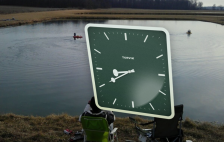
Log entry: 8h40
